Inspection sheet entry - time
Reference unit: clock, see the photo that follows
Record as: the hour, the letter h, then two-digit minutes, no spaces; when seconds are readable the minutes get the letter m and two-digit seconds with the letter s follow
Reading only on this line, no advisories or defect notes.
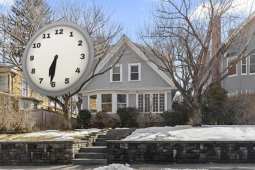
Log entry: 6h31
